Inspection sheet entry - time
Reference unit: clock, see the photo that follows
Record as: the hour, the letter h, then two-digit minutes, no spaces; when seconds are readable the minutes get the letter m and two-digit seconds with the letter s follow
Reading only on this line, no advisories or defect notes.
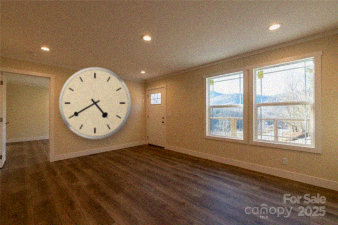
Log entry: 4h40
